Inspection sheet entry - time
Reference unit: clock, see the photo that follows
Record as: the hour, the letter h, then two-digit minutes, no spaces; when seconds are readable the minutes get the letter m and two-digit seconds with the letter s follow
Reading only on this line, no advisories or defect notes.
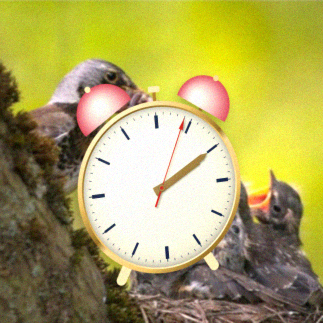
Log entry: 2h10m04s
